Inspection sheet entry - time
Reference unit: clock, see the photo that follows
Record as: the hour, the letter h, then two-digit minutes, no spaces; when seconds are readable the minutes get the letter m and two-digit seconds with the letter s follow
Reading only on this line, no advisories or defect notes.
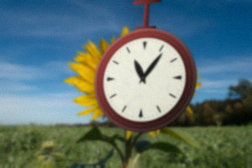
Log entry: 11h06
